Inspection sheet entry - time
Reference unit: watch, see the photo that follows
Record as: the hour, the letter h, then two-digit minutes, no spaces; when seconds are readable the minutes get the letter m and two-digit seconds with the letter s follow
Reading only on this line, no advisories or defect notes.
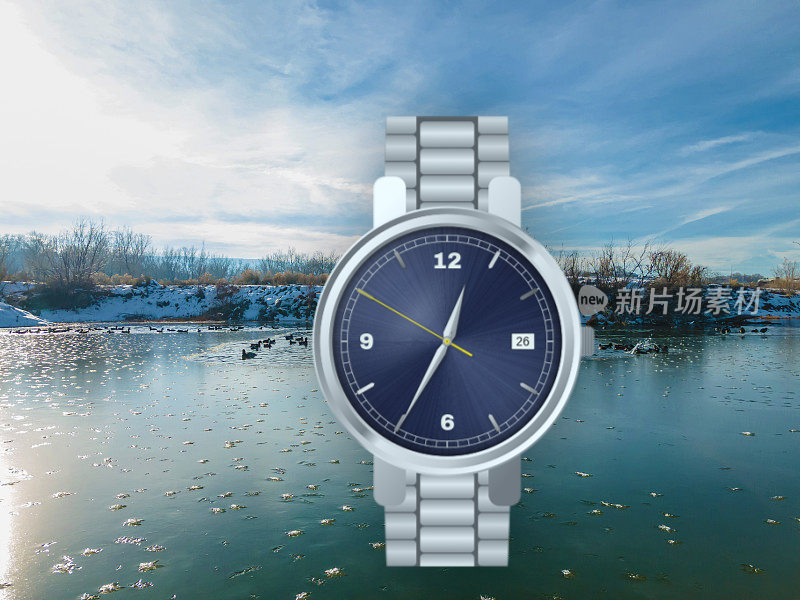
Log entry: 12h34m50s
